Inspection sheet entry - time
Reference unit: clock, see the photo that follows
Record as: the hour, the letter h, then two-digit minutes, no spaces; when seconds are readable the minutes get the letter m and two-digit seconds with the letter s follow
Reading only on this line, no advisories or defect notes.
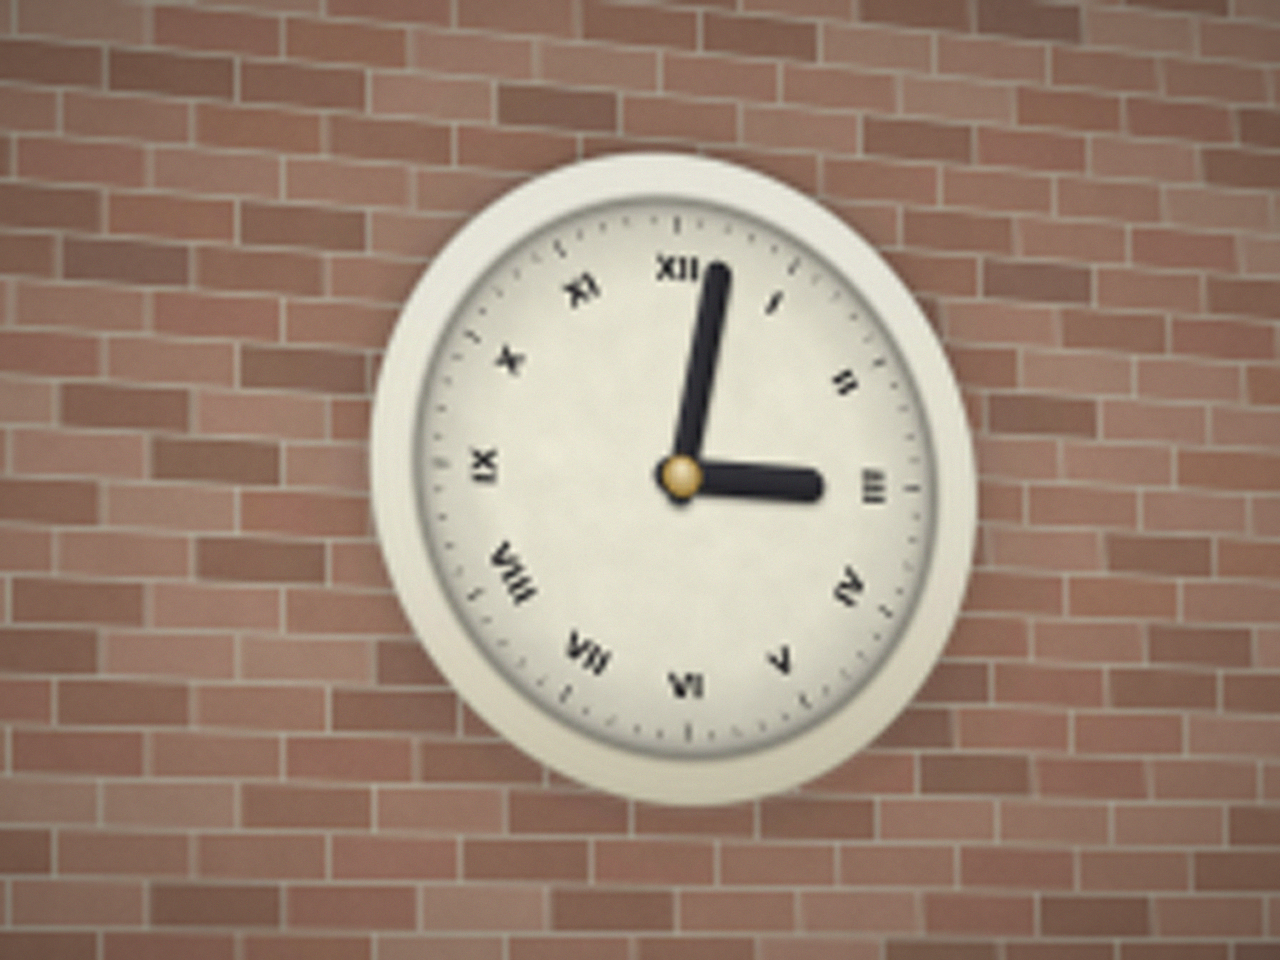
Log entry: 3h02
